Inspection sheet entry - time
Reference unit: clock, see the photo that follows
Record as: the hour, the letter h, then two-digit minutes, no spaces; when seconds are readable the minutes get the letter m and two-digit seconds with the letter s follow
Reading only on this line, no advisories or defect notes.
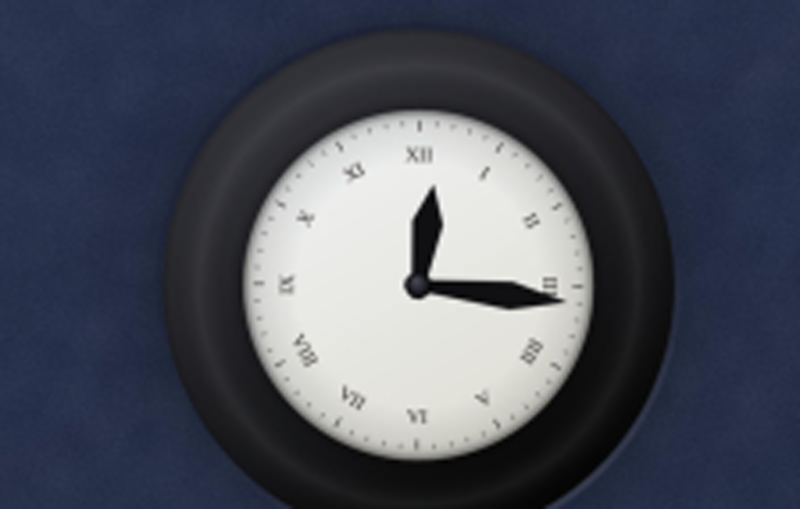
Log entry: 12h16
